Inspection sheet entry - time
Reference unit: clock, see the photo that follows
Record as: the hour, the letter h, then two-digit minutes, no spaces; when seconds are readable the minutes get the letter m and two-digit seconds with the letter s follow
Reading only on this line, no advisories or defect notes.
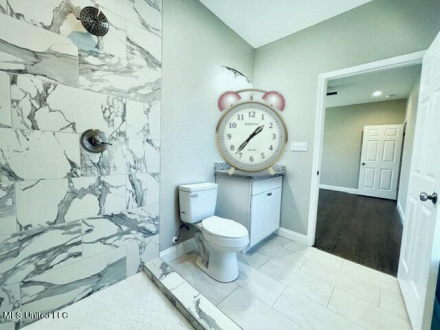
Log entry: 1h37
